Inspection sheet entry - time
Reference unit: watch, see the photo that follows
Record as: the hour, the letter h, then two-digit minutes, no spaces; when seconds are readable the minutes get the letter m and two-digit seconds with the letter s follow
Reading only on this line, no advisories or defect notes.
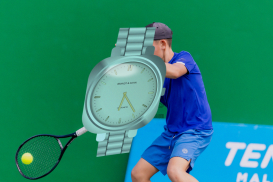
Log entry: 6h24
